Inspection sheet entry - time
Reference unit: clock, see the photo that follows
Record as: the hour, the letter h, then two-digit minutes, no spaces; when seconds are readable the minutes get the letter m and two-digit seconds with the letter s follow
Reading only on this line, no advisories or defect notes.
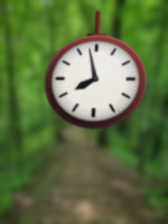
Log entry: 7h58
